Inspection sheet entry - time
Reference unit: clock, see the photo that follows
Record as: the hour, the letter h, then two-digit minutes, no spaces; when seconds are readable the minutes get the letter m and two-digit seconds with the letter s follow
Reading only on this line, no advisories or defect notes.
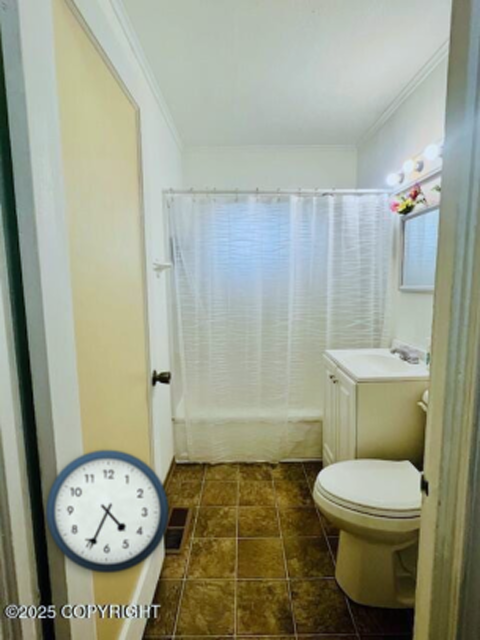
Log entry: 4h34
